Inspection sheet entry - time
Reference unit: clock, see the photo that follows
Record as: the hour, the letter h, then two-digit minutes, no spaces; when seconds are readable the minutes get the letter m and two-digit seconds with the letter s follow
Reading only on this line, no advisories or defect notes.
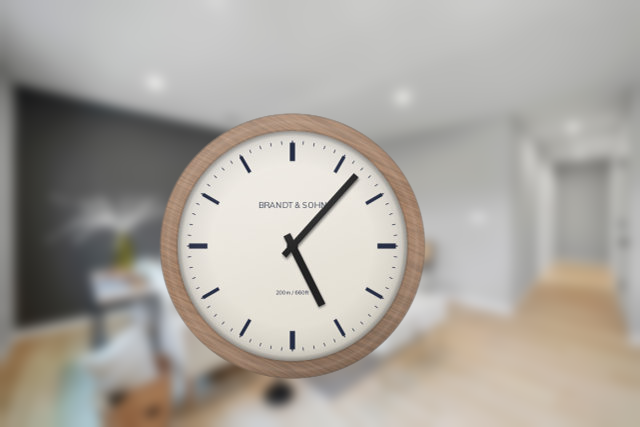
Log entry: 5h07
